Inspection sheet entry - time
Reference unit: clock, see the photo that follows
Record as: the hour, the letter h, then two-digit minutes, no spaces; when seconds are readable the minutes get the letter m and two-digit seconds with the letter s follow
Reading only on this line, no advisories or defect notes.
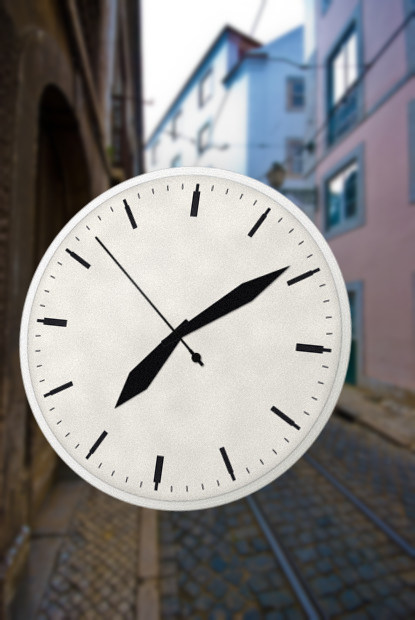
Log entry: 7h08m52s
